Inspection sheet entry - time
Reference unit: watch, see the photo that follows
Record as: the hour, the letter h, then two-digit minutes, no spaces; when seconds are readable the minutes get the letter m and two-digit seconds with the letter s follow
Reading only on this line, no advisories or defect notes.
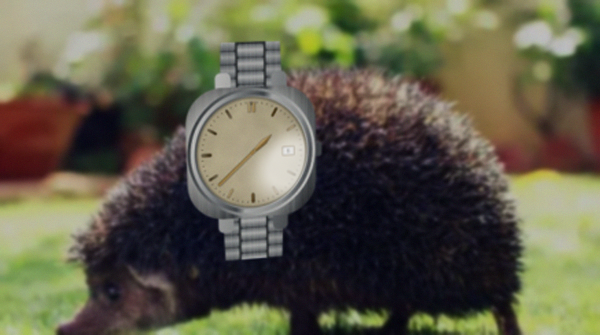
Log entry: 1h38
